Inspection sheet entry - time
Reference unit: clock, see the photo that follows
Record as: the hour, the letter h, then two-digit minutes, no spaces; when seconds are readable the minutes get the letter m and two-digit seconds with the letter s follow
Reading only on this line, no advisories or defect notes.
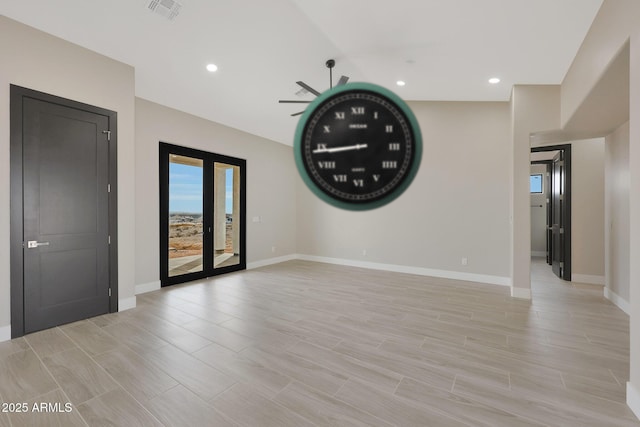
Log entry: 8h44
